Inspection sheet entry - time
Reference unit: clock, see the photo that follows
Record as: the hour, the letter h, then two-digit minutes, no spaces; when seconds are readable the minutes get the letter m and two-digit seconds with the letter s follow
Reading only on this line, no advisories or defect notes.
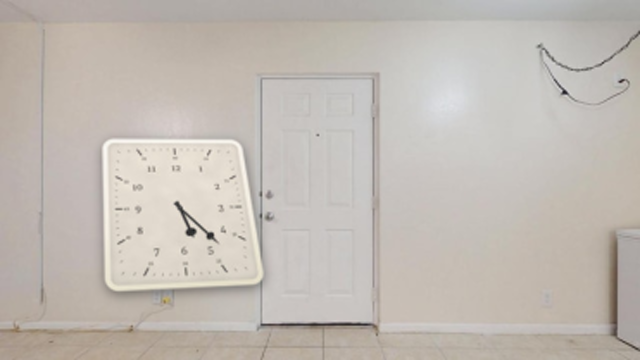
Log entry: 5h23
